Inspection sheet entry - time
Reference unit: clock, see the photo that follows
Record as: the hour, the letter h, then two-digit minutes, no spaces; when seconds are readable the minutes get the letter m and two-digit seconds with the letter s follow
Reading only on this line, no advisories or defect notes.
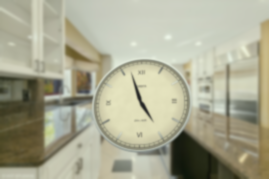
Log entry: 4h57
